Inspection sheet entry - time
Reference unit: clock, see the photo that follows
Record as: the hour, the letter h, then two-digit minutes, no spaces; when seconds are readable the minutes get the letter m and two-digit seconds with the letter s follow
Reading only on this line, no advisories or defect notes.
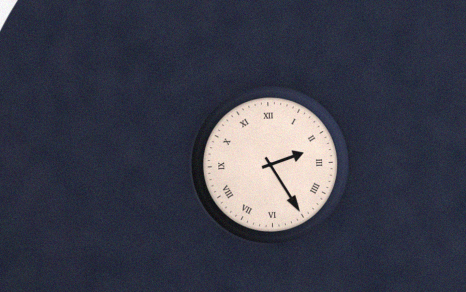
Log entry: 2h25
